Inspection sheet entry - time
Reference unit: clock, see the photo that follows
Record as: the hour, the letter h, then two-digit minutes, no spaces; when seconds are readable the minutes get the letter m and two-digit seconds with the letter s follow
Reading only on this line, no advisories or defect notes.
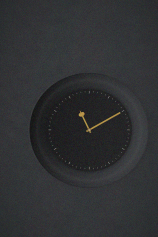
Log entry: 11h10
